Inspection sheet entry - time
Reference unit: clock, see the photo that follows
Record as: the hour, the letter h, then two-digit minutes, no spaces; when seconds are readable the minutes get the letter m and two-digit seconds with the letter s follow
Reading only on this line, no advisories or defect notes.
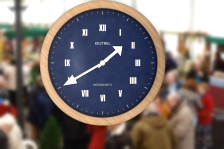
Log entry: 1h40
